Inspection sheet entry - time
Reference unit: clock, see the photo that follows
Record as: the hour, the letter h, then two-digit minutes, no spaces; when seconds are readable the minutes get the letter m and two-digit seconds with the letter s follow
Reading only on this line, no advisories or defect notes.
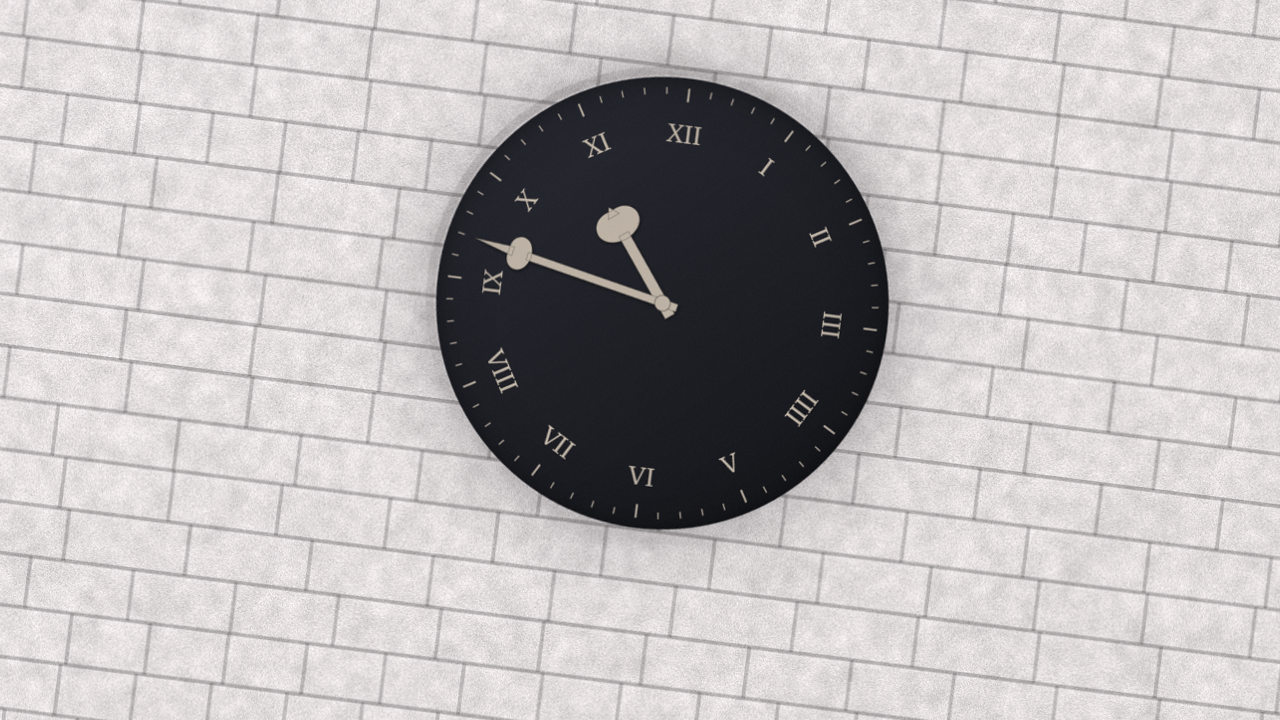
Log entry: 10h47
